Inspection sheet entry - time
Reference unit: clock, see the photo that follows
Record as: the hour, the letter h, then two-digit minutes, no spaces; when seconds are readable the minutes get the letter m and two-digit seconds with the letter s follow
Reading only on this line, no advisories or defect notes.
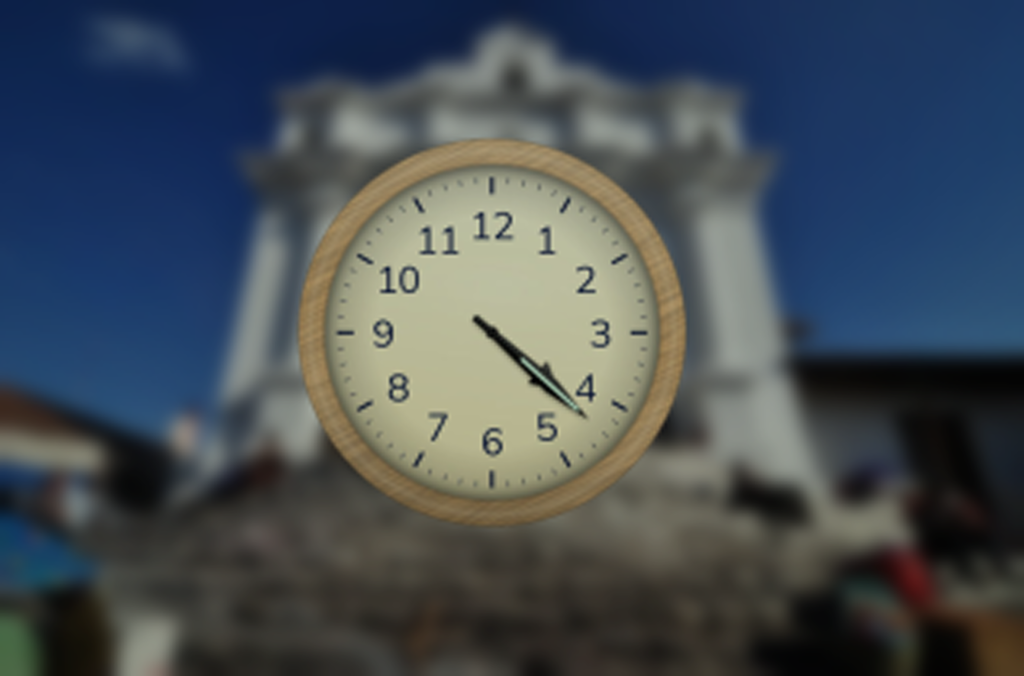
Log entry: 4h22
